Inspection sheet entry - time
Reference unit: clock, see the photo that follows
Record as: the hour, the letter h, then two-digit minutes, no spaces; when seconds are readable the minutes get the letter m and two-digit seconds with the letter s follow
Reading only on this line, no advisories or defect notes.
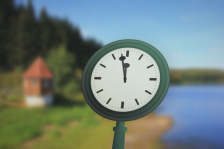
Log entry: 11h58
